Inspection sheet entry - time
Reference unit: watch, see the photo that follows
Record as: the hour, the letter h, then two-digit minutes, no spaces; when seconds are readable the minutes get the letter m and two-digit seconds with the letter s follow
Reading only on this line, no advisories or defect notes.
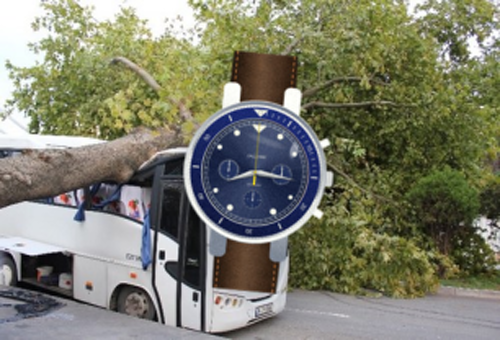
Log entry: 8h16
